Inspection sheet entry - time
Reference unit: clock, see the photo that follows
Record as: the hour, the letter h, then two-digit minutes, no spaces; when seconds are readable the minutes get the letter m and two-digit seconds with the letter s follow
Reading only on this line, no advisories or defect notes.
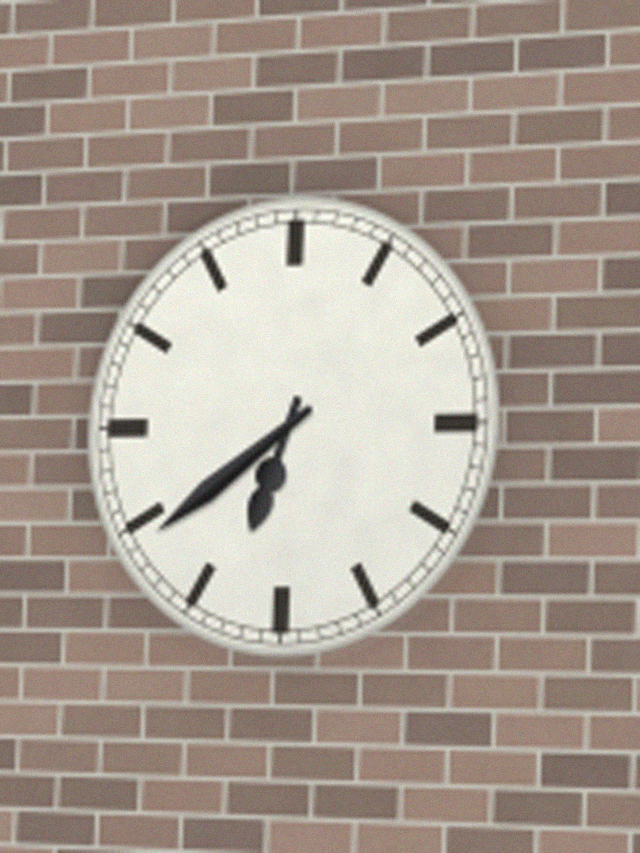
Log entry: 6h39
